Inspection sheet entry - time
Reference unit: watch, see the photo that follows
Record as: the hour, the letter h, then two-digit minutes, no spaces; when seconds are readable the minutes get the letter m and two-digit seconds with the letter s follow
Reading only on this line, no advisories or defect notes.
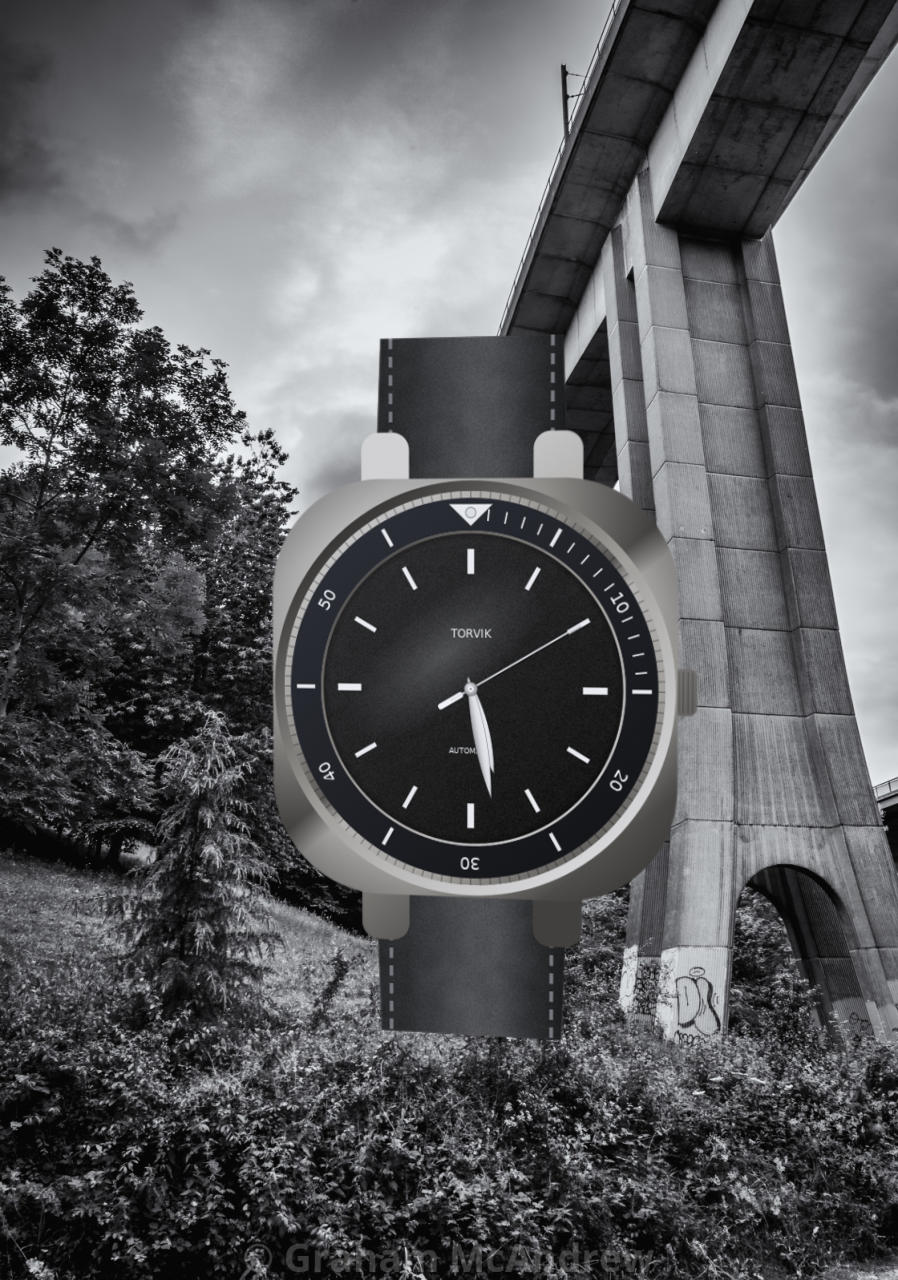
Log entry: 5h28m10s
